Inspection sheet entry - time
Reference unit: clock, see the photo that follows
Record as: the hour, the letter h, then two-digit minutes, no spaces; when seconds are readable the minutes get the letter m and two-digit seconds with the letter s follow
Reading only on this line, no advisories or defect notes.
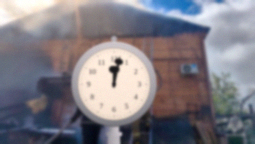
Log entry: 12h02
